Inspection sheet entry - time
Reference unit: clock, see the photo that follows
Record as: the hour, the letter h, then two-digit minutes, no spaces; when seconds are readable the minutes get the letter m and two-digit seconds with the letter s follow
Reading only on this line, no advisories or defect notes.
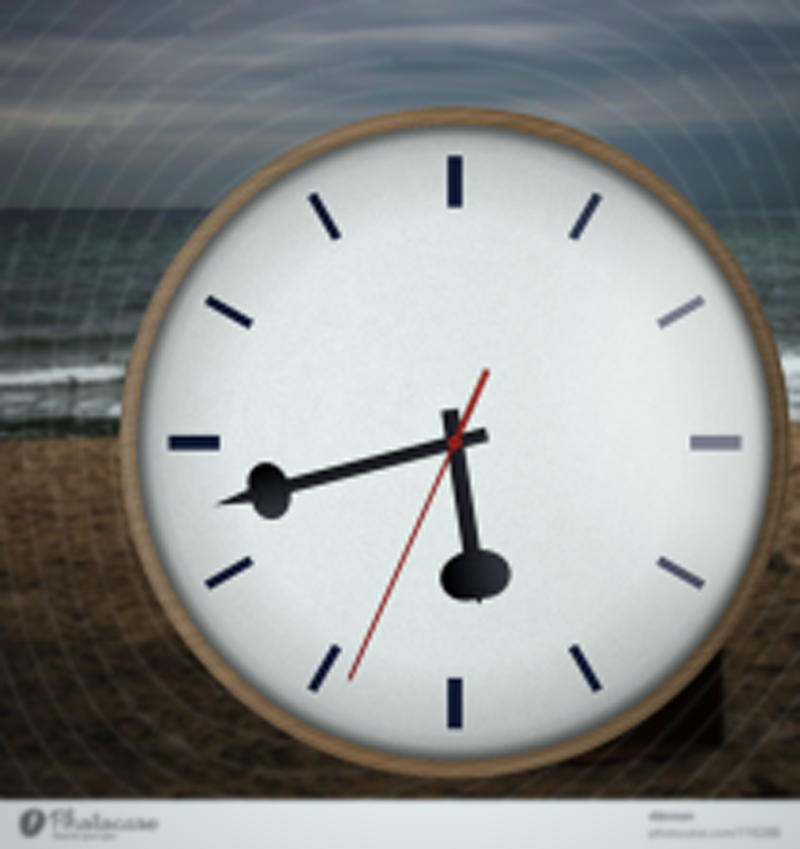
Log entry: 5h42m34s
